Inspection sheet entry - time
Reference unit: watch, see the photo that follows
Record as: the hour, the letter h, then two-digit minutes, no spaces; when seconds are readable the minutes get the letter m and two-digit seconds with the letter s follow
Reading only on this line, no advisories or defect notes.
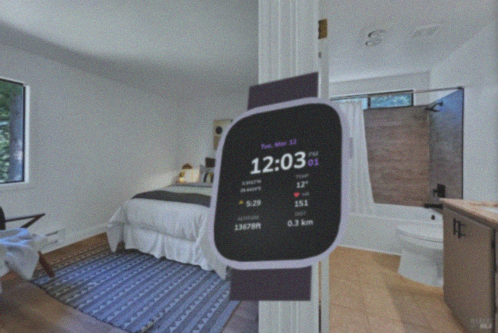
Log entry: 12h03
